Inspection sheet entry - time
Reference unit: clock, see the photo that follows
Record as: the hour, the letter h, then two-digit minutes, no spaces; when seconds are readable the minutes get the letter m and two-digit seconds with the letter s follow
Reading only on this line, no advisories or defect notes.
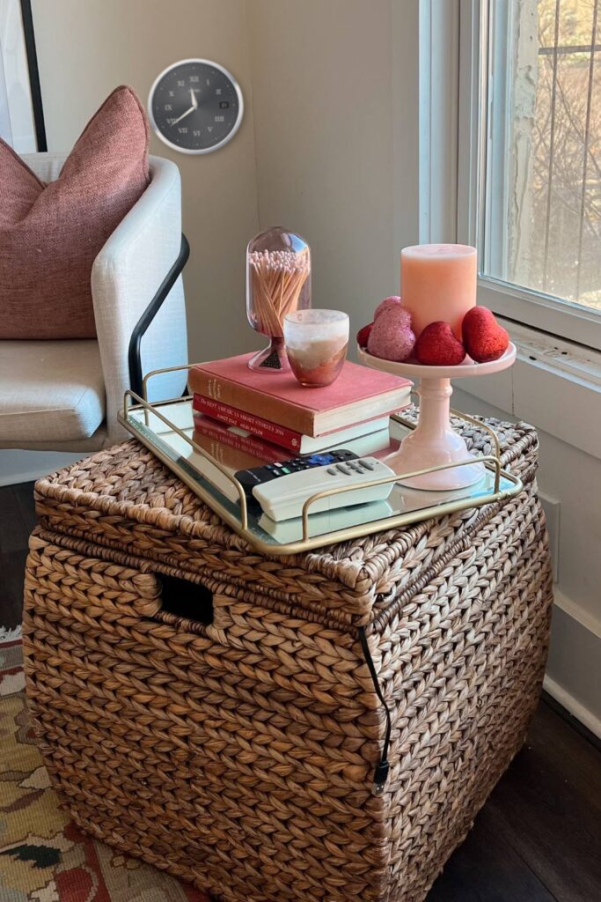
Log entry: 11h39
